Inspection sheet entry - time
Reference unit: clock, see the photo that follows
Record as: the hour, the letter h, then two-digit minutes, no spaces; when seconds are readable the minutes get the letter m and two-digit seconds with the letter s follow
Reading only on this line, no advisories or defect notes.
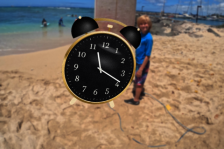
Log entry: 11h19
